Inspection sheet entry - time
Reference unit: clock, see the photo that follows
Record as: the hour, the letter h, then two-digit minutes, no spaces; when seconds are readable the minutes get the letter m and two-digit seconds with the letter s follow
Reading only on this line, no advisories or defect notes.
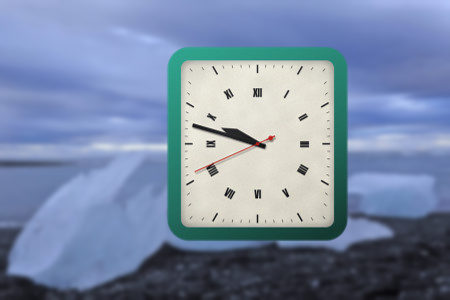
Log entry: 9h47m41s
